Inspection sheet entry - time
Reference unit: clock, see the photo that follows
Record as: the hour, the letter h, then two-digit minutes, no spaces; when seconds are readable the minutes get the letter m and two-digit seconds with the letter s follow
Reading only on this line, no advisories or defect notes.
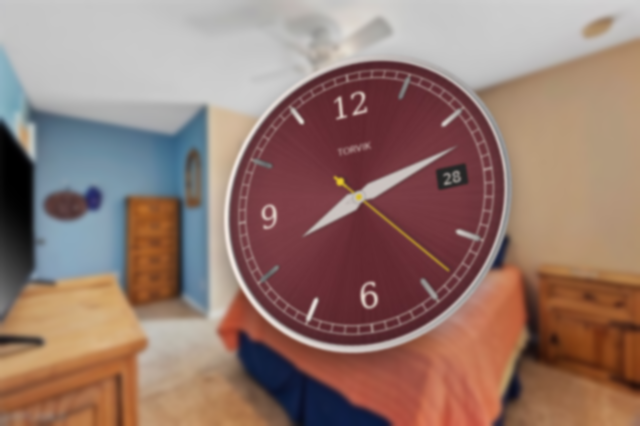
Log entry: 8h12m23s
